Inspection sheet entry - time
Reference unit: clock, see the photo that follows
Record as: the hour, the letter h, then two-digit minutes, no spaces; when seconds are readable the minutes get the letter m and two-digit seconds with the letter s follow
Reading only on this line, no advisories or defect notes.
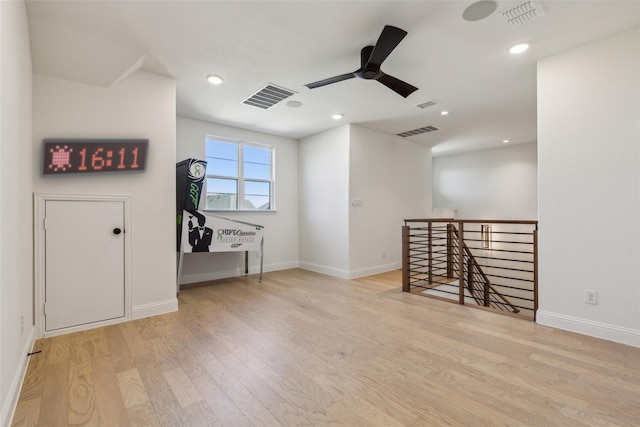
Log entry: 16h11
